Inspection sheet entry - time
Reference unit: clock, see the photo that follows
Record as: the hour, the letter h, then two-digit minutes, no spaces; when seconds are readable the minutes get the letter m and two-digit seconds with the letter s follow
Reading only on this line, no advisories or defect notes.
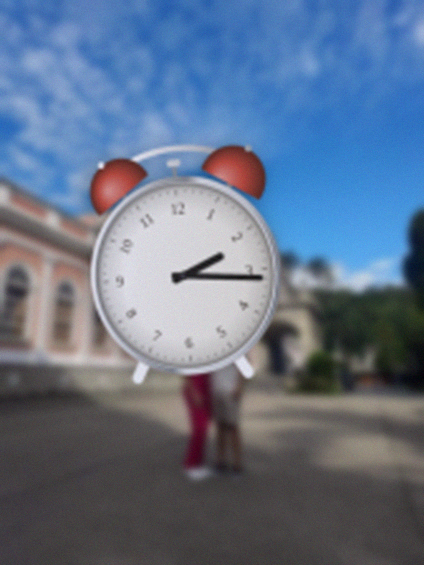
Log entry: 2h16
